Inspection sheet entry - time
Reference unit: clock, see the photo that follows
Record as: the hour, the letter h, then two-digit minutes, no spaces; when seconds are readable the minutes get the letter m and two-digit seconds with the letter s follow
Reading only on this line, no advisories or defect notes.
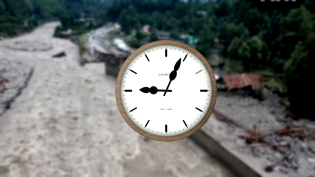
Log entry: 9h04
